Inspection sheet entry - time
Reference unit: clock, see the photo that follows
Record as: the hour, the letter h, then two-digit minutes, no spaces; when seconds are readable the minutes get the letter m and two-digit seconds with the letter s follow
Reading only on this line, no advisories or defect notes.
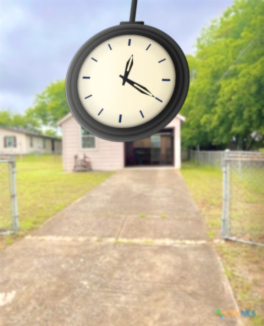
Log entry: 12h20
